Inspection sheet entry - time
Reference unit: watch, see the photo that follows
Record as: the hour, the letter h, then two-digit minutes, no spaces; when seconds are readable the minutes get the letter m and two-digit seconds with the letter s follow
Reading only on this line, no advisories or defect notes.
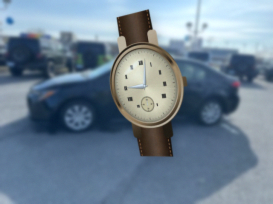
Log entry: 9h02
